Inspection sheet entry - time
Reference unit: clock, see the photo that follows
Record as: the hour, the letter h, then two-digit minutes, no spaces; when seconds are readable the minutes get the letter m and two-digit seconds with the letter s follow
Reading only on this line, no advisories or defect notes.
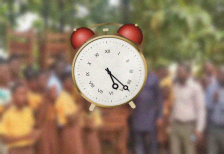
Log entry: 5h23
